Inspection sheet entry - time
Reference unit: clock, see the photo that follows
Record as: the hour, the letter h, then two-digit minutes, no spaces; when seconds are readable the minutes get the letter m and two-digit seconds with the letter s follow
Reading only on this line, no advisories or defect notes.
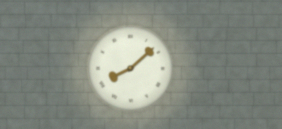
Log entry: 8h08
